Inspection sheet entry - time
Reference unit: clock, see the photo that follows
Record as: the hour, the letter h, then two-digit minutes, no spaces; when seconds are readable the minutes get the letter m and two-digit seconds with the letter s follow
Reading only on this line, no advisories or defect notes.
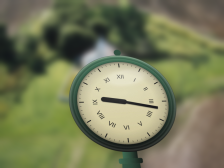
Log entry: 9h17
